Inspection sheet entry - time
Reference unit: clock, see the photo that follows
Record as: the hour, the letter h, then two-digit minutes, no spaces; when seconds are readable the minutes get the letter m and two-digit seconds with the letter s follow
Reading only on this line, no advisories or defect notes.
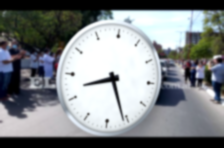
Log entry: 8h26
